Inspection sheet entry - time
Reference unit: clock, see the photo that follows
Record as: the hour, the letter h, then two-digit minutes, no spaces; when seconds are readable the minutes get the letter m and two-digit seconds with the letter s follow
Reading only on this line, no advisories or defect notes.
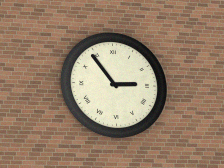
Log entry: 2h54
